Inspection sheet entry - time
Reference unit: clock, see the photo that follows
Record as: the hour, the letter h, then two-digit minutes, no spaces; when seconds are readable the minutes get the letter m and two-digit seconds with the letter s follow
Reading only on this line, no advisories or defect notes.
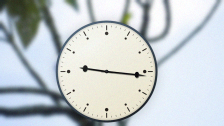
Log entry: 9h16
